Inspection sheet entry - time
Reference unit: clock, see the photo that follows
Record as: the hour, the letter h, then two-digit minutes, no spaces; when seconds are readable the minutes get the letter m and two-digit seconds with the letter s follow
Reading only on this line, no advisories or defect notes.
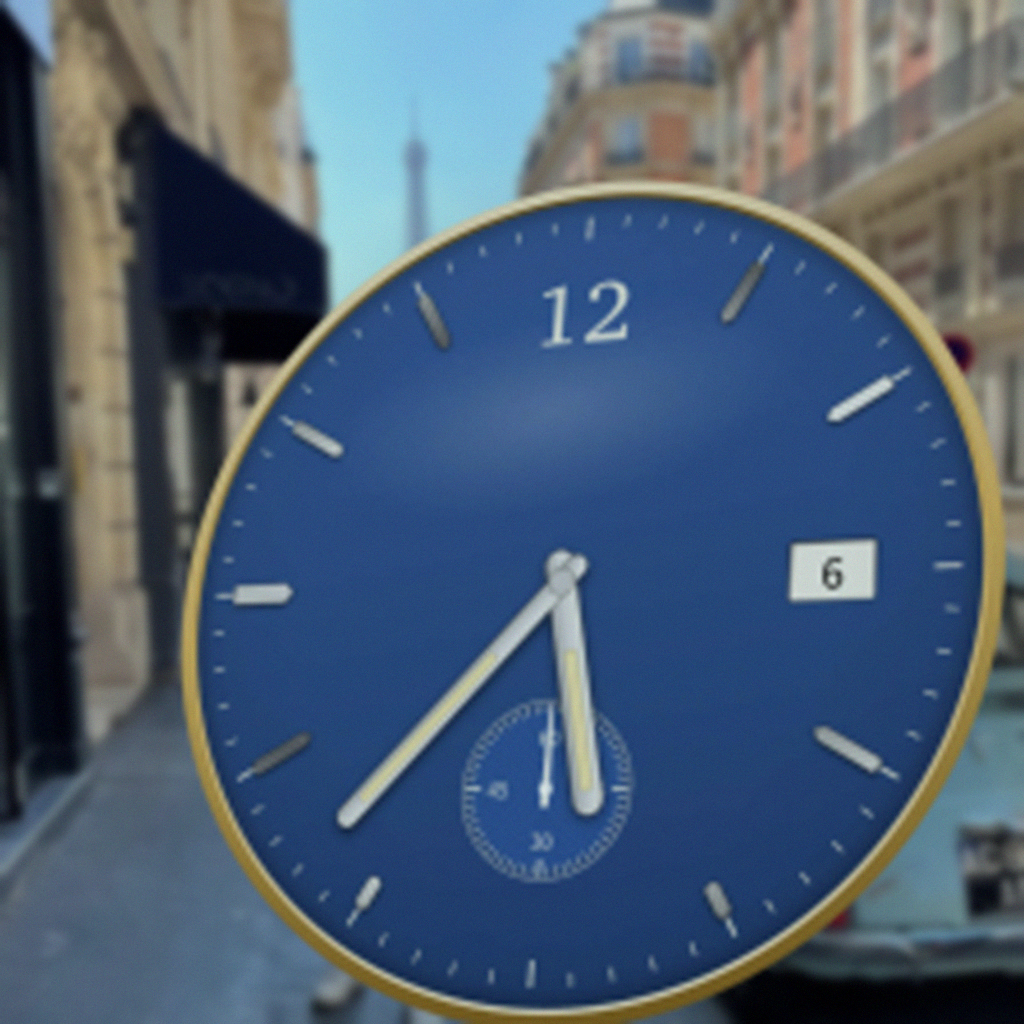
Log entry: 5h37
